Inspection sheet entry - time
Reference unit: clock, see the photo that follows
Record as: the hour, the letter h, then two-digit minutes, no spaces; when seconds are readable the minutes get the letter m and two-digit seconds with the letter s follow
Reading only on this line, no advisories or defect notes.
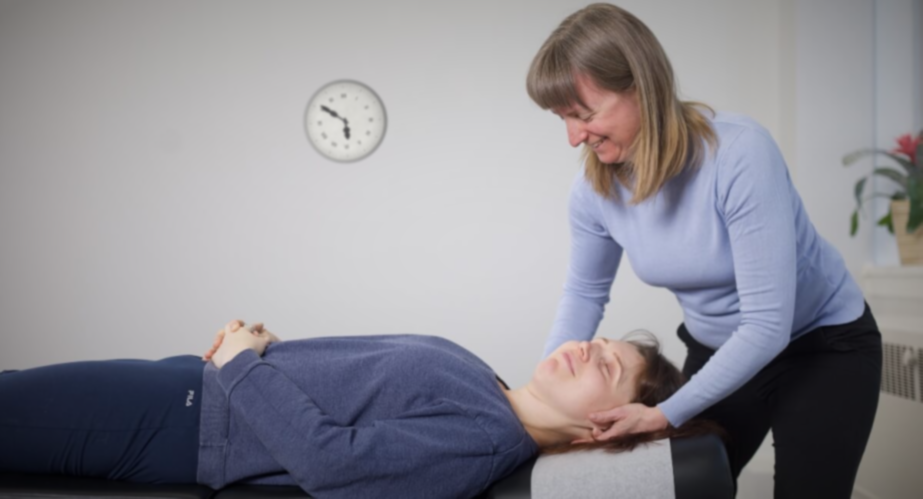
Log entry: 5h51
